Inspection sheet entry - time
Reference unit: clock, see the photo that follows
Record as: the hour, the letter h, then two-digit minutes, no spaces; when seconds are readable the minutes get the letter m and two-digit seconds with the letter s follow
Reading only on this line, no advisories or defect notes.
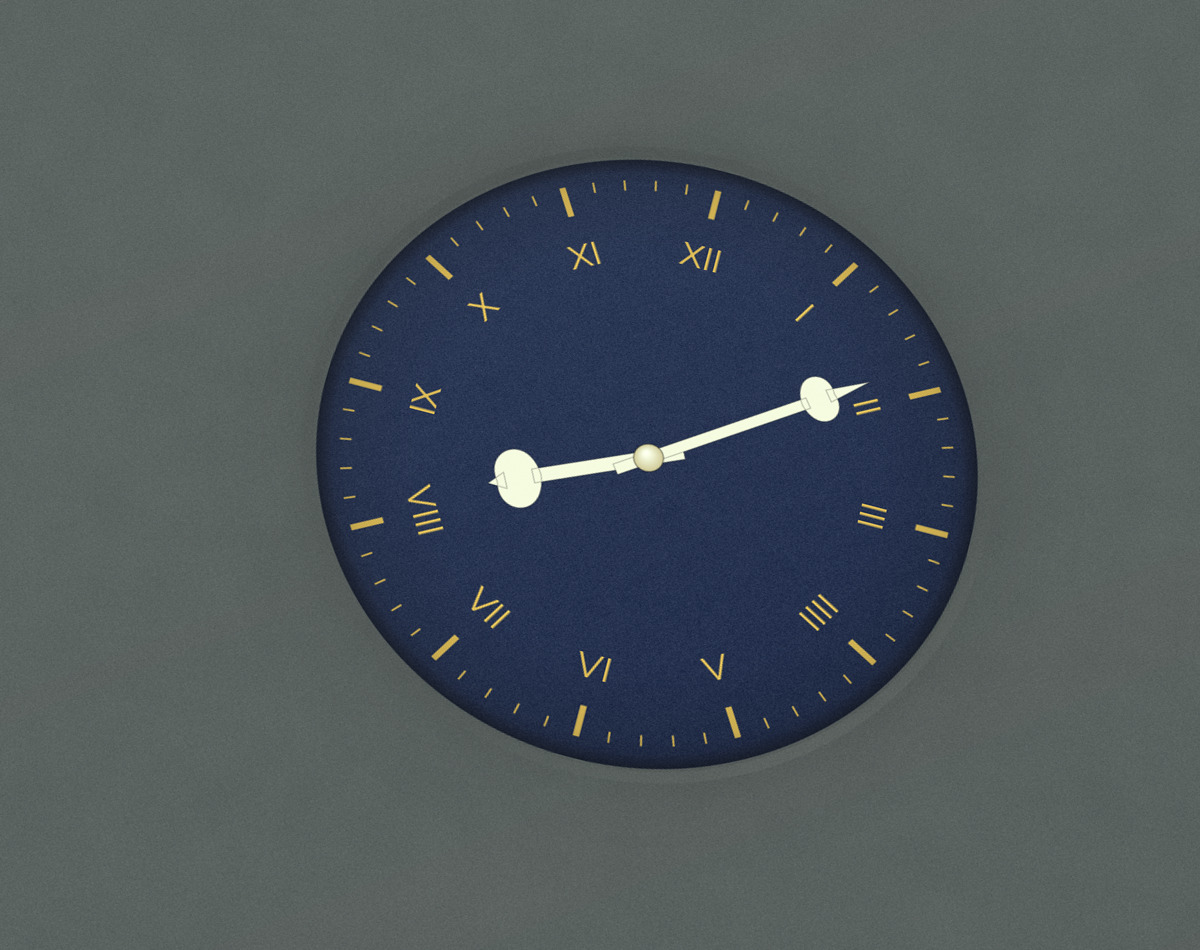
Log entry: 8h09
